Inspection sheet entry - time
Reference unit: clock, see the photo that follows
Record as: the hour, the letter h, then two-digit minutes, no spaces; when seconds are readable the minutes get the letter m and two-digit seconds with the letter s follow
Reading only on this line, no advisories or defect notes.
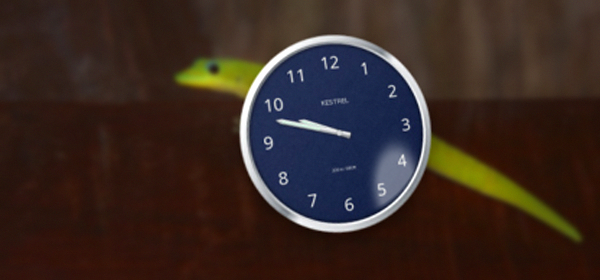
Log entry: 9h48
